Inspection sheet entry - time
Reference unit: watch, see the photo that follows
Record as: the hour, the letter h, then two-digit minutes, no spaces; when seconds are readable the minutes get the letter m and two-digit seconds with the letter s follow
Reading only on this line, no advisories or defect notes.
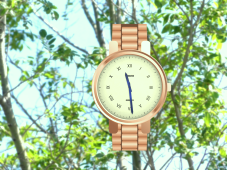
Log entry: 11h29
